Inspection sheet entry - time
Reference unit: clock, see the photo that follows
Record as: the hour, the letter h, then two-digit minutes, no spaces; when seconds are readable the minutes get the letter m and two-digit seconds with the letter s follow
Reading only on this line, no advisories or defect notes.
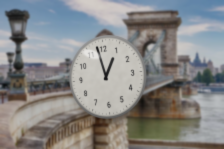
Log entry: 12h58
